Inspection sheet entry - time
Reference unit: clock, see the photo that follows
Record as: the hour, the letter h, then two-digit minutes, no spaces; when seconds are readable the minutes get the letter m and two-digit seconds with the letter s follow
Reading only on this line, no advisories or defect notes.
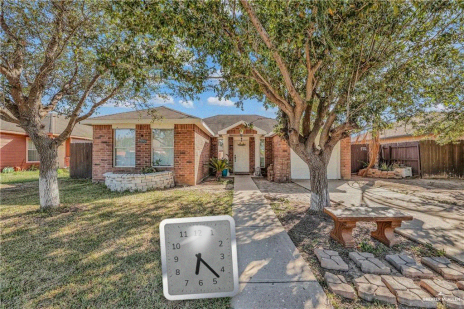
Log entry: 6h23
